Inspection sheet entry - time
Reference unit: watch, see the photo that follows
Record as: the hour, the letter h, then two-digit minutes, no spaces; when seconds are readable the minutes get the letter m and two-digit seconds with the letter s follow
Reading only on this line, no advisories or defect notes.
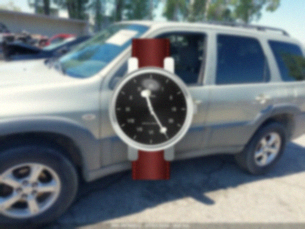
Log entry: 11h25
